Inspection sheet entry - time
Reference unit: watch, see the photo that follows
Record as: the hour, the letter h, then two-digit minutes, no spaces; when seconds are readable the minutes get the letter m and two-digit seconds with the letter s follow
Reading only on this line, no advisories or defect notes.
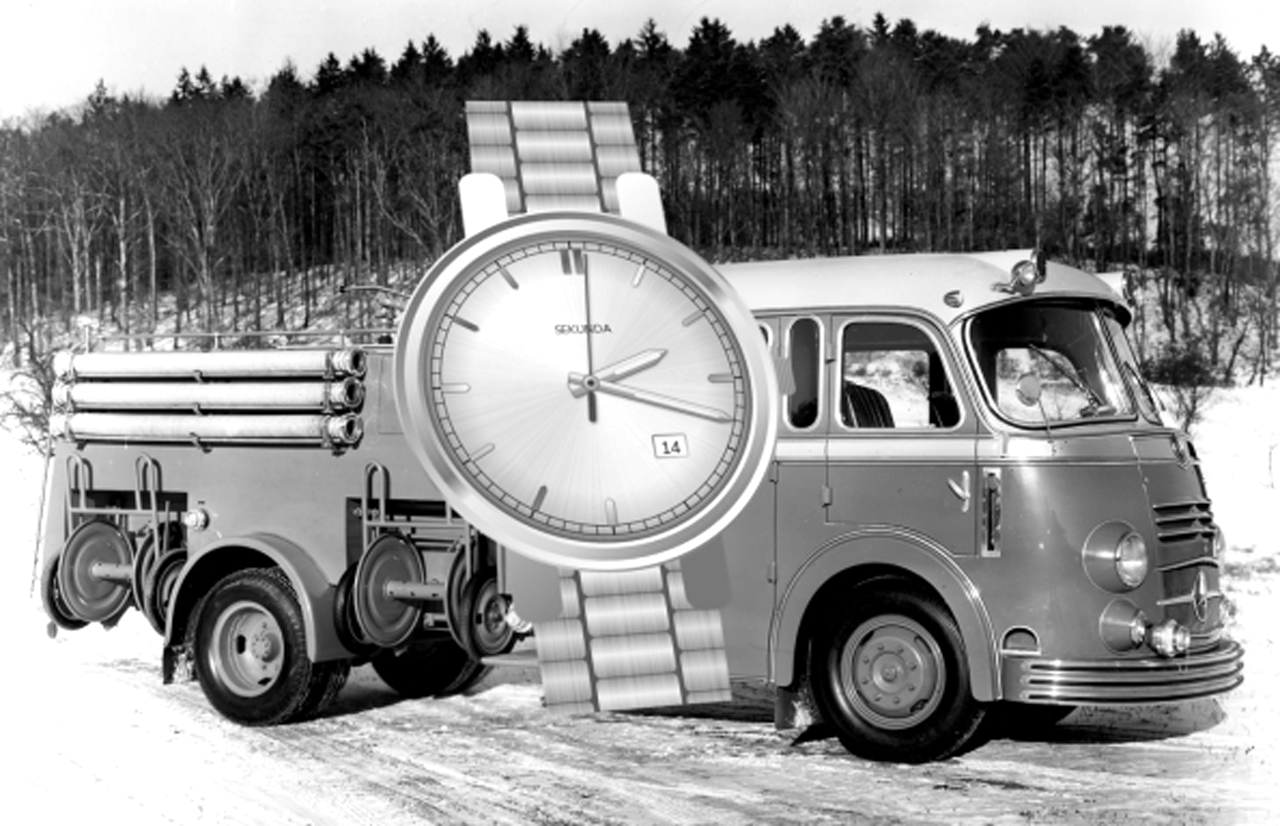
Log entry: 2h18m01s
